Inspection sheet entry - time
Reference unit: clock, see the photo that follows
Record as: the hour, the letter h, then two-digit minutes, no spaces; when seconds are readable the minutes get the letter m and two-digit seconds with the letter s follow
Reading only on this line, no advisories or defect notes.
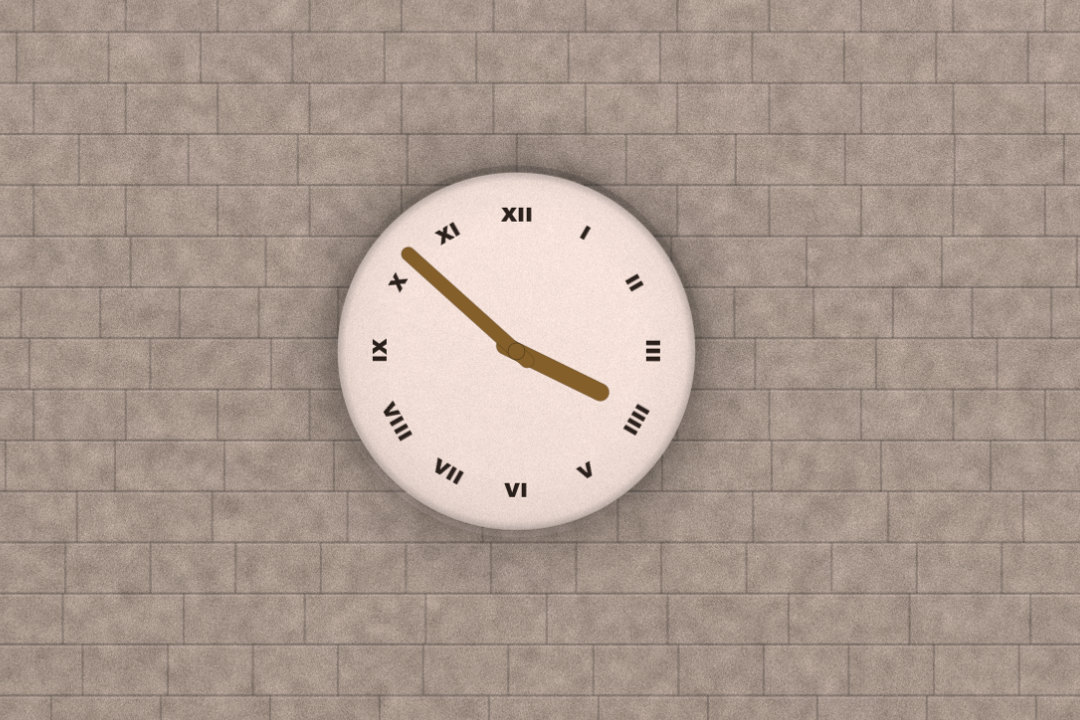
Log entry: 3h52
